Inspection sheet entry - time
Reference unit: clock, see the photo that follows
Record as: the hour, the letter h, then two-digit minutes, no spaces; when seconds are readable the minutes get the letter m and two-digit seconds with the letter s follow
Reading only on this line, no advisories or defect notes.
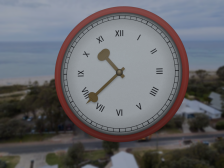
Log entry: 10h38
